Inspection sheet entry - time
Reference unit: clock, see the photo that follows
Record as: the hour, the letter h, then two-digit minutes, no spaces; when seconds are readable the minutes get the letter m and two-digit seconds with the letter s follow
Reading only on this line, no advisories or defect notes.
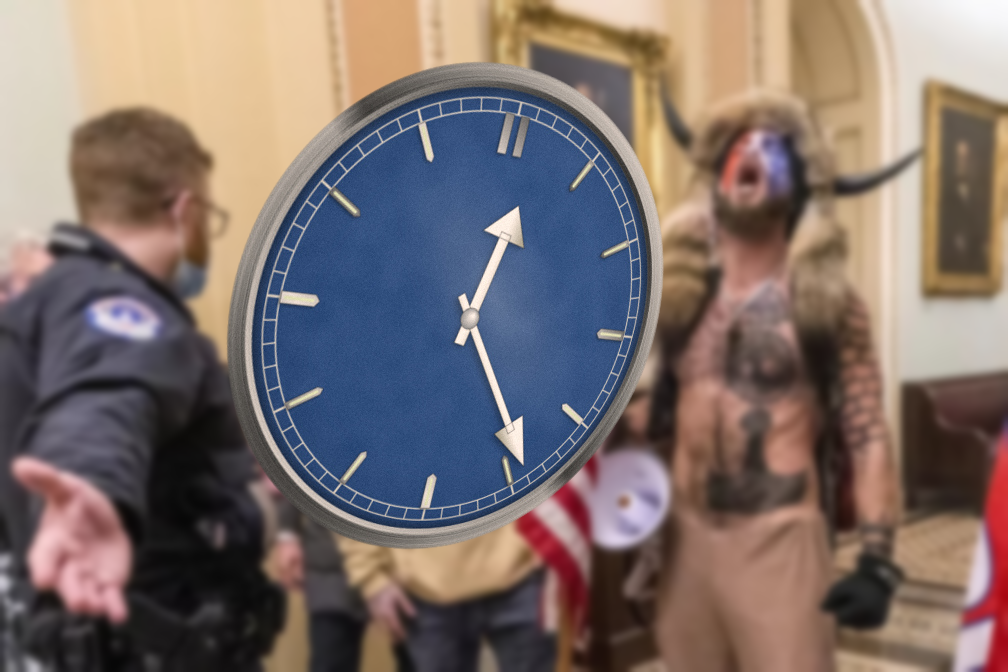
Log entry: 12h24
